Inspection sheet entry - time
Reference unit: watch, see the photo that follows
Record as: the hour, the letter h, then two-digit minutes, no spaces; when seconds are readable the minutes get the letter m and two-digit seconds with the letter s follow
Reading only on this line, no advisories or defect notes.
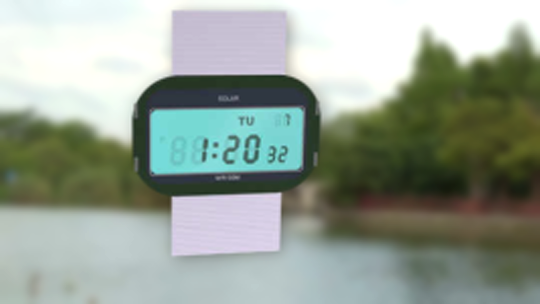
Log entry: 1h20m32s
